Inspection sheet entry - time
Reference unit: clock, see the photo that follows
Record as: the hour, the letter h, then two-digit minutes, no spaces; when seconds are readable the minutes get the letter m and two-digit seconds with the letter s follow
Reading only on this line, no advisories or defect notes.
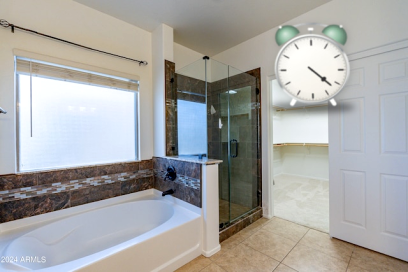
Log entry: 4h22
